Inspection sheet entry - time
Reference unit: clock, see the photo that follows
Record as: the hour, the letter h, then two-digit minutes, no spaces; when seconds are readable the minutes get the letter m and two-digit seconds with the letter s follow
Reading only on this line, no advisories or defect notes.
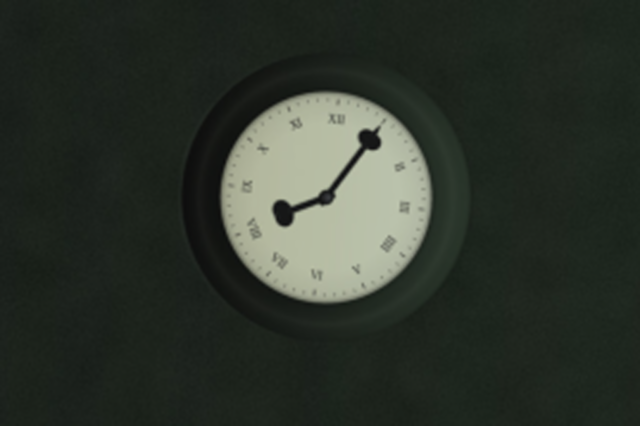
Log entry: 8h05
